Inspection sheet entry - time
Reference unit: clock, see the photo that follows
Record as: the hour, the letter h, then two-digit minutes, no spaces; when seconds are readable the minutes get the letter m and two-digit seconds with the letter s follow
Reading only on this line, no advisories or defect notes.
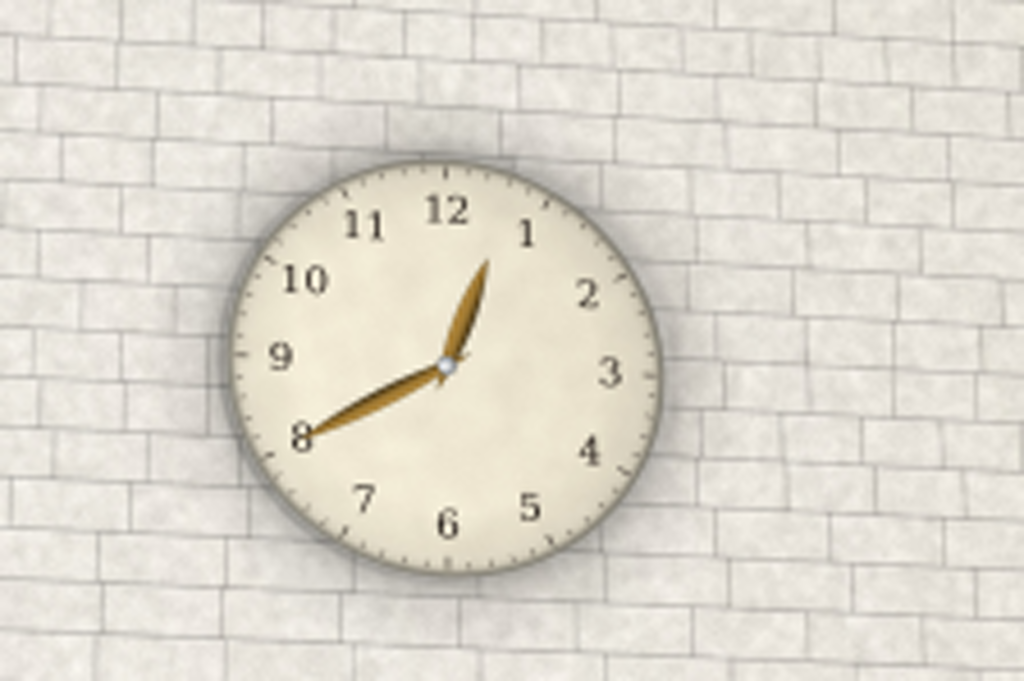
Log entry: 12h40
